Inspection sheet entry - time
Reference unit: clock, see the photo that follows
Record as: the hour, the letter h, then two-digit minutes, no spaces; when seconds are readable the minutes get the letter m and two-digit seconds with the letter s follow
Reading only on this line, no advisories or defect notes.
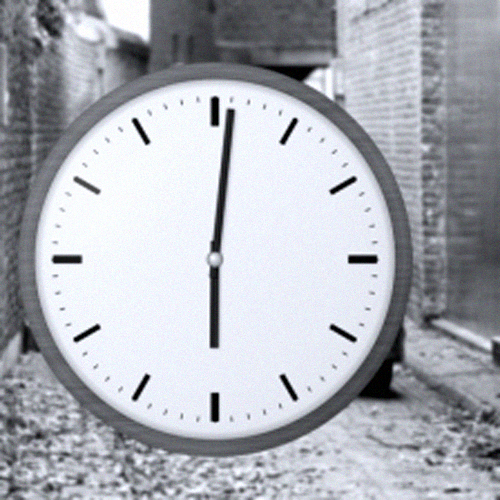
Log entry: 6h01
